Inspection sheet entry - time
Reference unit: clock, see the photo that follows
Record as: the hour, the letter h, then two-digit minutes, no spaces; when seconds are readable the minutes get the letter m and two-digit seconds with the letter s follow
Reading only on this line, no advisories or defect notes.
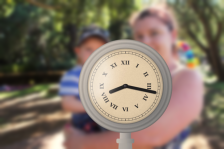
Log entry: 8h17
